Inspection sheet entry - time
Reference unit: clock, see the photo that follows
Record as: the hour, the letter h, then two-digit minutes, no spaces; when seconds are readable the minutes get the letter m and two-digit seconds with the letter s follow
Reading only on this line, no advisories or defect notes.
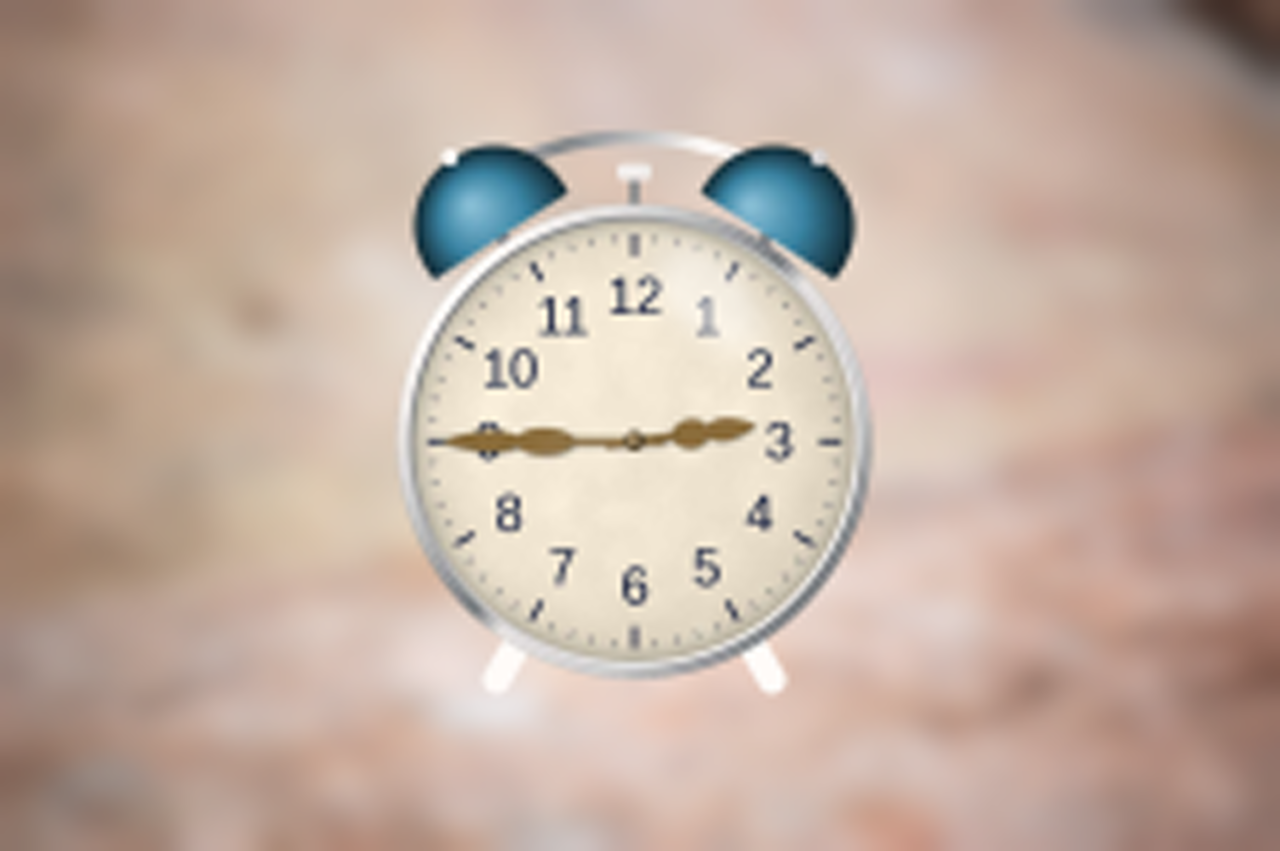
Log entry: 2h45
